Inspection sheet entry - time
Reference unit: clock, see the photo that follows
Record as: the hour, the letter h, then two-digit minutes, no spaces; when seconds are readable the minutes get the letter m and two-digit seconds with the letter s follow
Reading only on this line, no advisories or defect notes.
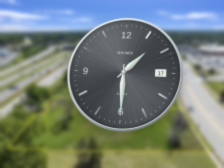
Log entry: 1h30
